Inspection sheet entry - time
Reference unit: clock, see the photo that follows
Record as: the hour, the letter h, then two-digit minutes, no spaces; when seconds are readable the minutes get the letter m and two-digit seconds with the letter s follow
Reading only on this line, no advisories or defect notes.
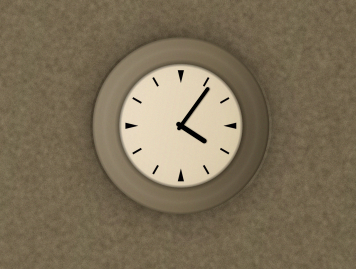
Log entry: 4h06
